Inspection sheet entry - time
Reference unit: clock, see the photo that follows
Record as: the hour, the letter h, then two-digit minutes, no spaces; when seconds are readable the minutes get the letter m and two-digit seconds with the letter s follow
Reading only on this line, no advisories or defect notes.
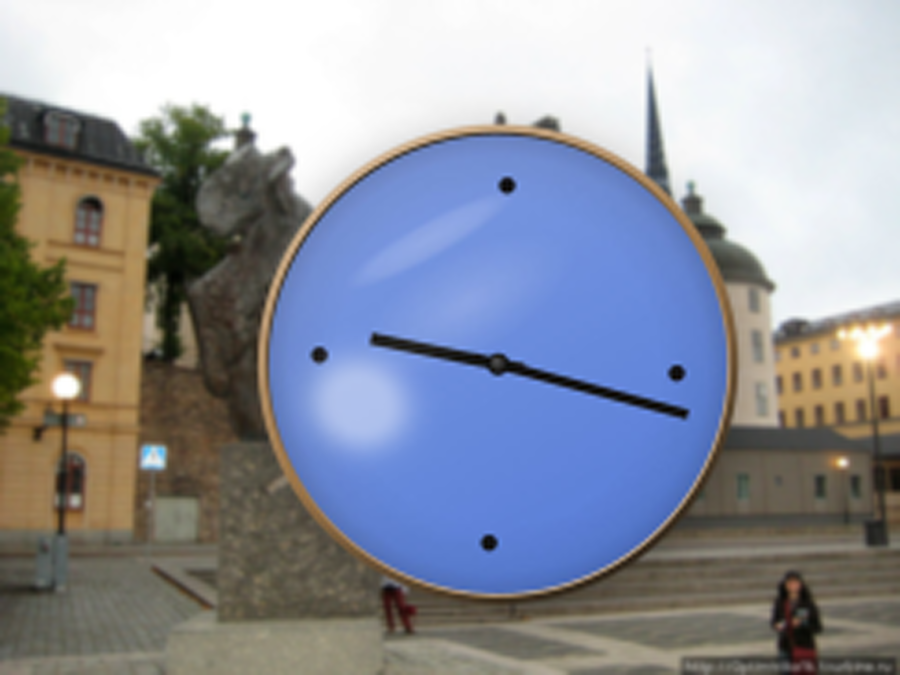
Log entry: 9h17
